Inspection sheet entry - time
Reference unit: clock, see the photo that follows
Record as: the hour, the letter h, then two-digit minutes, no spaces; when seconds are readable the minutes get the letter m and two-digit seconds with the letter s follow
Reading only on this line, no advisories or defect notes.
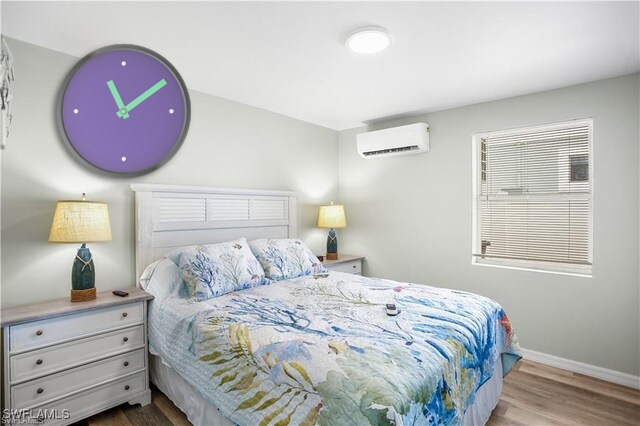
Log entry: 11h09
